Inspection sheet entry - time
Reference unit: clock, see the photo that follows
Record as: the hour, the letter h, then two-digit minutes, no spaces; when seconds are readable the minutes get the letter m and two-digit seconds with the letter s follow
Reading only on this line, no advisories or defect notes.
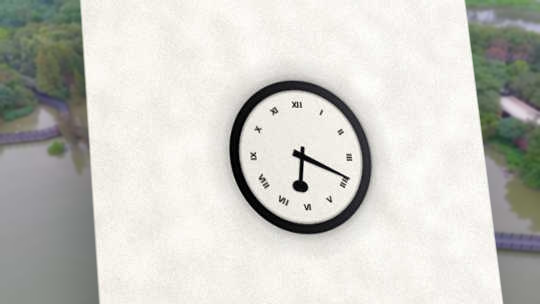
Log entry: 6h19
